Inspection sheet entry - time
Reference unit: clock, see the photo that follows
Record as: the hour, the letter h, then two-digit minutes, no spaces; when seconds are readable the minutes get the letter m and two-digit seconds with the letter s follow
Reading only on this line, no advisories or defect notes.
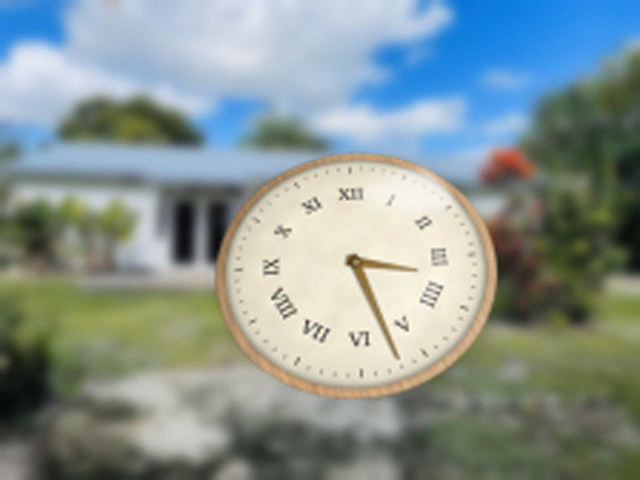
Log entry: 3h27
